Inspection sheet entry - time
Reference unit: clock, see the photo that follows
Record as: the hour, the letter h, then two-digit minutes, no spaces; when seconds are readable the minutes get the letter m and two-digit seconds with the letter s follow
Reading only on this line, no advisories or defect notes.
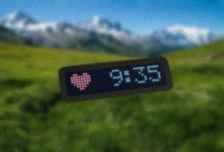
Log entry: 9h35
